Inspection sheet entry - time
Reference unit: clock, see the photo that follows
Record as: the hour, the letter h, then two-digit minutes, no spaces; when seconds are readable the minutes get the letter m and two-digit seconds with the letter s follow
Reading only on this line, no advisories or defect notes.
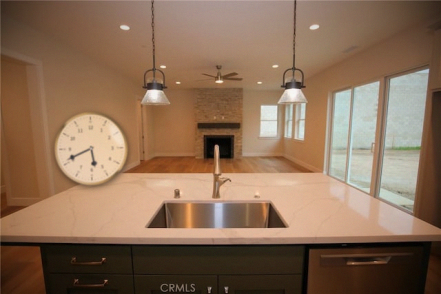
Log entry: 5h41
